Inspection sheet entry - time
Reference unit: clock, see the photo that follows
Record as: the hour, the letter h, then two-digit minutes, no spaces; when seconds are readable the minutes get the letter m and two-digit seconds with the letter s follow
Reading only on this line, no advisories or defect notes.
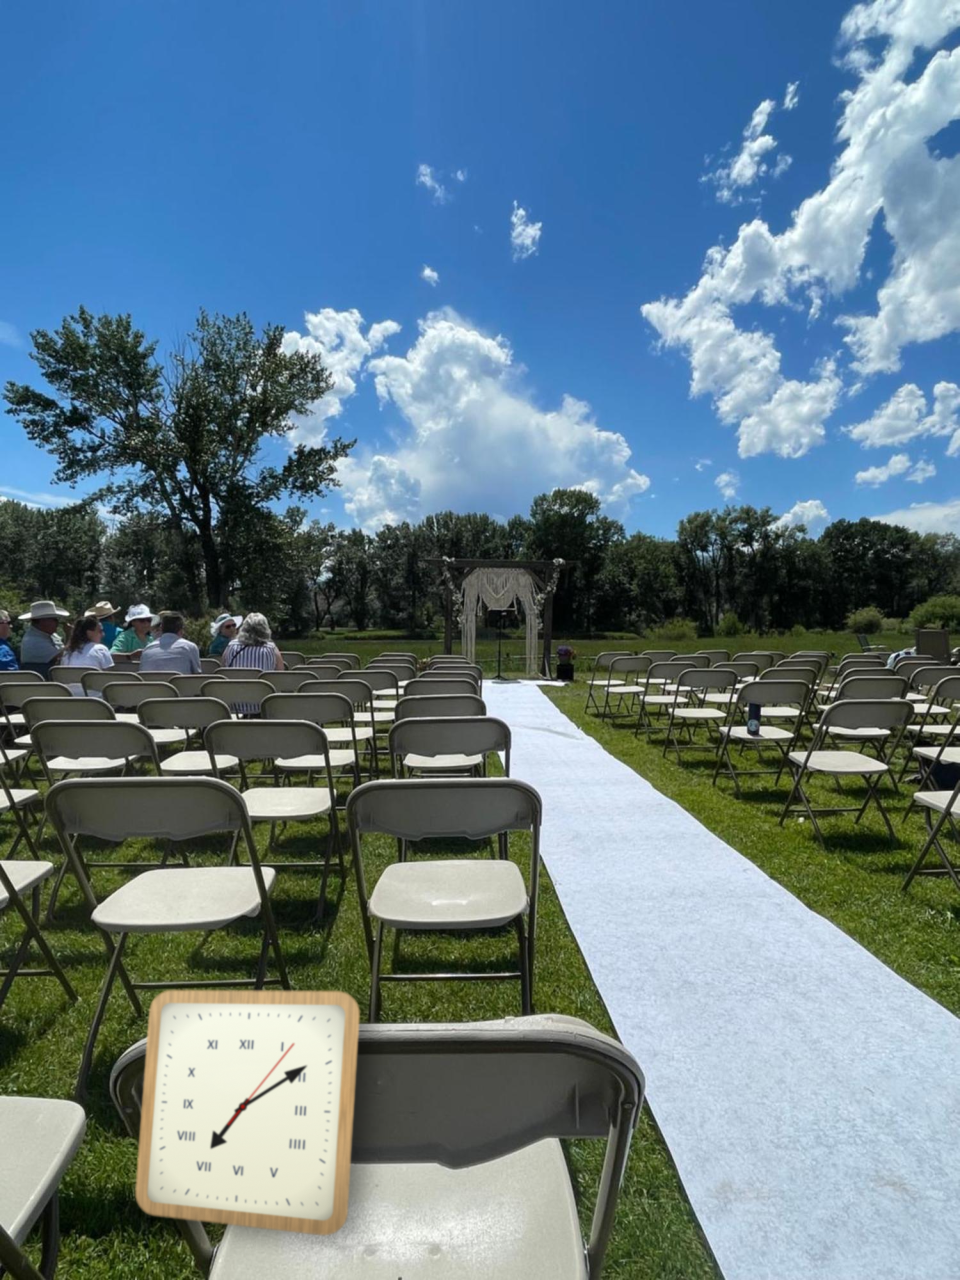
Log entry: 7h09m06s
